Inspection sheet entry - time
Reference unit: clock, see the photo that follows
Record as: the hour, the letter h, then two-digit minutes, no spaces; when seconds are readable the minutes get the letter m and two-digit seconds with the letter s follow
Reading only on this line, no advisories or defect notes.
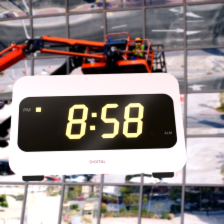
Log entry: 8h58
